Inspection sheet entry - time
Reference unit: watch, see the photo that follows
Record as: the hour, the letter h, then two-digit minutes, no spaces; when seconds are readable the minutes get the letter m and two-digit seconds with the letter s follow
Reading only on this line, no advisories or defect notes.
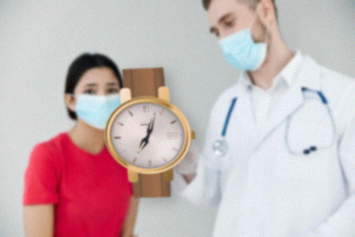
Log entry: 7h03
